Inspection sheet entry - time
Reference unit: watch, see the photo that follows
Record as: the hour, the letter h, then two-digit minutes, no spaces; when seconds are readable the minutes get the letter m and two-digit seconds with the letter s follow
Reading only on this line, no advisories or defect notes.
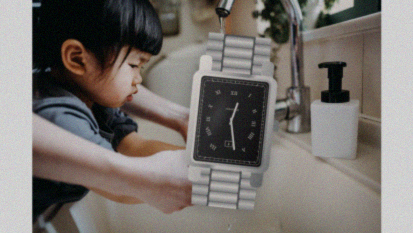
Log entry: 12h28
